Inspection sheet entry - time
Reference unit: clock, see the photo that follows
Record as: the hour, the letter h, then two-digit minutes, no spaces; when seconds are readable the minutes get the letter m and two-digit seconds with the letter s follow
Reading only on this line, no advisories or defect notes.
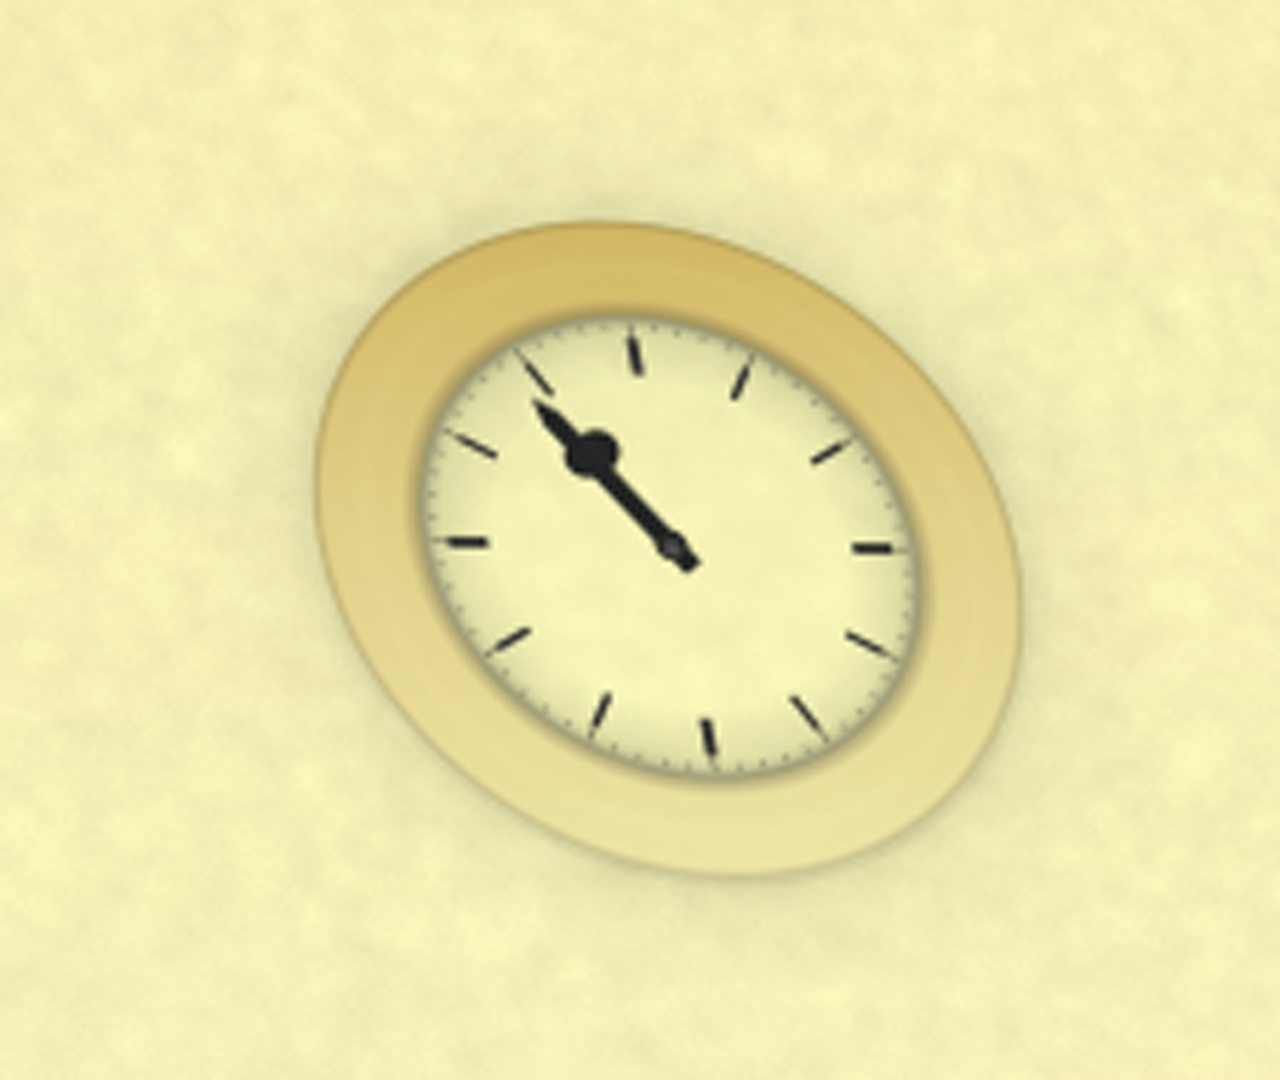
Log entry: 10h54
